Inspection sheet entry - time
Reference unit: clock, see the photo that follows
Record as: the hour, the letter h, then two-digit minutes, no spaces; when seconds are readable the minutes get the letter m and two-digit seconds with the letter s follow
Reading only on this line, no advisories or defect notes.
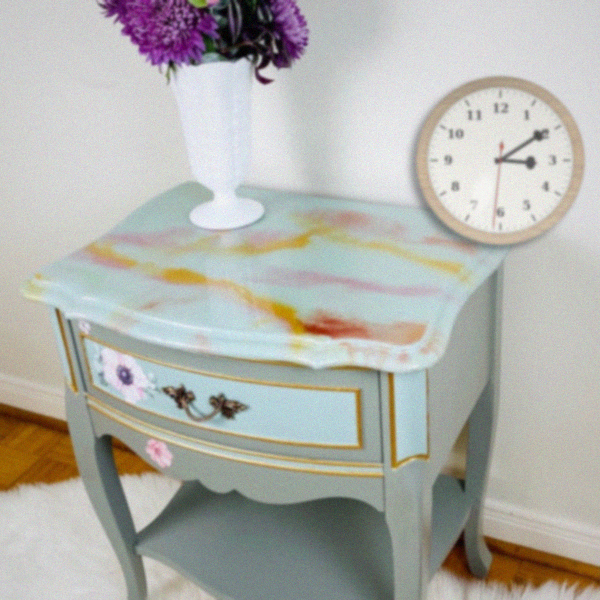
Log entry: 3h09m31s
